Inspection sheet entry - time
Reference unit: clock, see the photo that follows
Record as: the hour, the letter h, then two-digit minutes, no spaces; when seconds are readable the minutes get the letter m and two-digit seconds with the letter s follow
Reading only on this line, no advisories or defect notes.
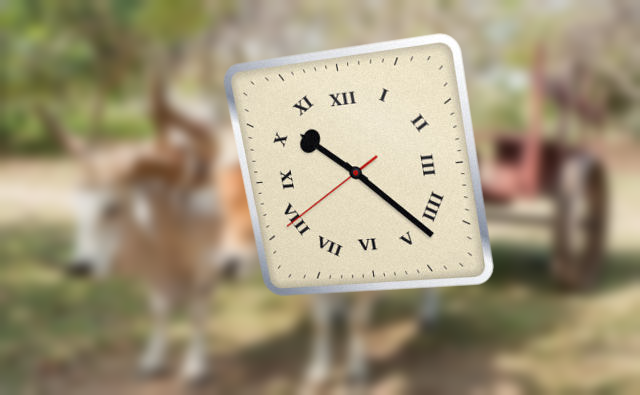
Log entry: 10h22m40s
